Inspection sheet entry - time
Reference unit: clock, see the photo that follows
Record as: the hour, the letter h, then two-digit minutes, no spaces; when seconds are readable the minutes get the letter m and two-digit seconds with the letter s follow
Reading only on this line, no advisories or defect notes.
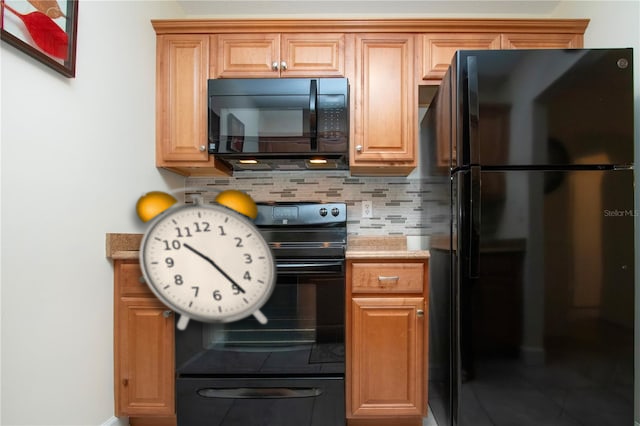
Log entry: 10h24
